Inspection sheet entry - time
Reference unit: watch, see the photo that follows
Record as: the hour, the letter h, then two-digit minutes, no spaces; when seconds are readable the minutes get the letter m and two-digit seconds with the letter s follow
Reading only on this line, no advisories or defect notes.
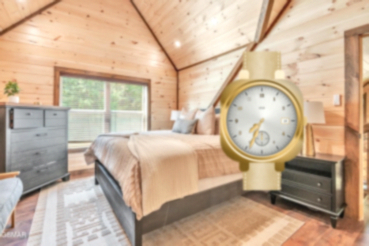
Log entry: 7h34
